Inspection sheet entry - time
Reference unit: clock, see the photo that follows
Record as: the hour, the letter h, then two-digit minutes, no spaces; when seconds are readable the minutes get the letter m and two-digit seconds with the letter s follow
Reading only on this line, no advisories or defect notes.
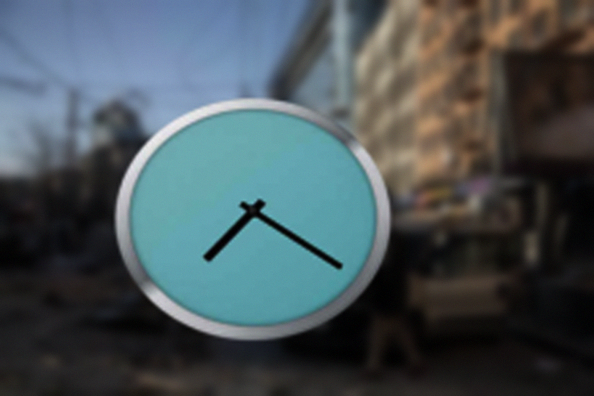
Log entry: 7h21
